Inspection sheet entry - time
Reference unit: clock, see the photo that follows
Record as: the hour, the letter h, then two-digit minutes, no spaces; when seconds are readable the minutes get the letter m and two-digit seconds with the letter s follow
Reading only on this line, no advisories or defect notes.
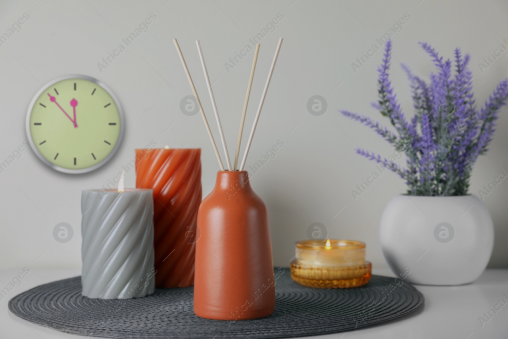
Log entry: 11h53
